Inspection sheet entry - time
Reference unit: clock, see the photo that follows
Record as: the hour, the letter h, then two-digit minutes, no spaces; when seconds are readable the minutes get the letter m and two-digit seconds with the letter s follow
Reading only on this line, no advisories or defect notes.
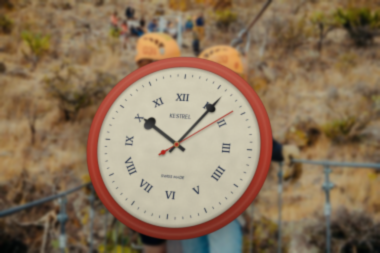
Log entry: 10h06m09s
